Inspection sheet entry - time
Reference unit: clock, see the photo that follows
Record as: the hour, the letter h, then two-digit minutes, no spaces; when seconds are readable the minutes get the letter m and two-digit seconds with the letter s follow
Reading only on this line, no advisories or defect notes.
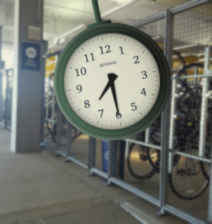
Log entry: 7h30
